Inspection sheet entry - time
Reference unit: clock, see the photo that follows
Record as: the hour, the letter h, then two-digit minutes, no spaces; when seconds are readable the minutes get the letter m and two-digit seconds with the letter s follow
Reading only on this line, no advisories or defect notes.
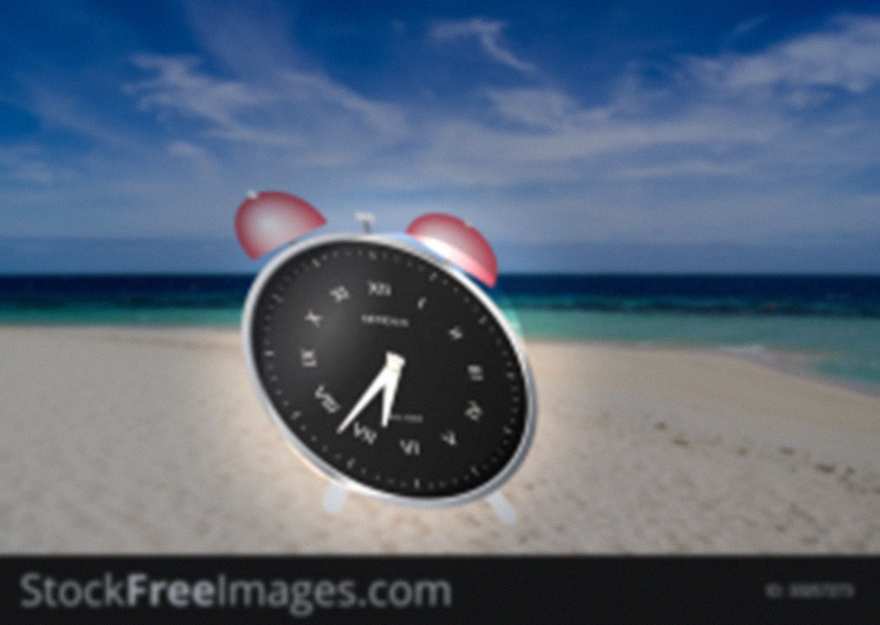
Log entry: 6h37
